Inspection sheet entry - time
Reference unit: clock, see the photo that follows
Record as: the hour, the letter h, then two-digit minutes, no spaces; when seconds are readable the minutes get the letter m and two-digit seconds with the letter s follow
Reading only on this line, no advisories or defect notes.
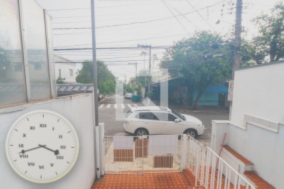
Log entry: 3h42
